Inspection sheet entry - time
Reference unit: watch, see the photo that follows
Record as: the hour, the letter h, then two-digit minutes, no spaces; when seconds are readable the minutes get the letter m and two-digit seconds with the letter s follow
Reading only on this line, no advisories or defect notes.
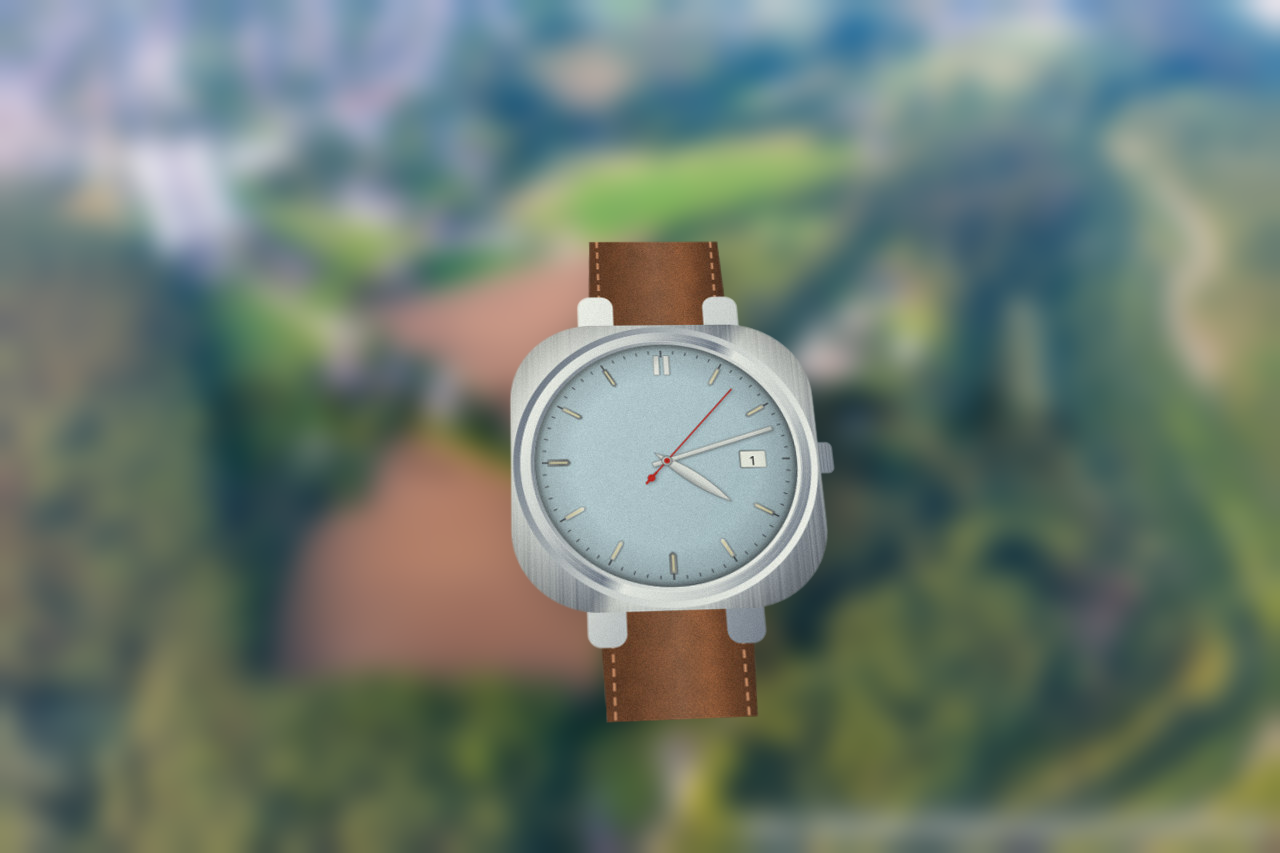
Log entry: 4h12m07s
